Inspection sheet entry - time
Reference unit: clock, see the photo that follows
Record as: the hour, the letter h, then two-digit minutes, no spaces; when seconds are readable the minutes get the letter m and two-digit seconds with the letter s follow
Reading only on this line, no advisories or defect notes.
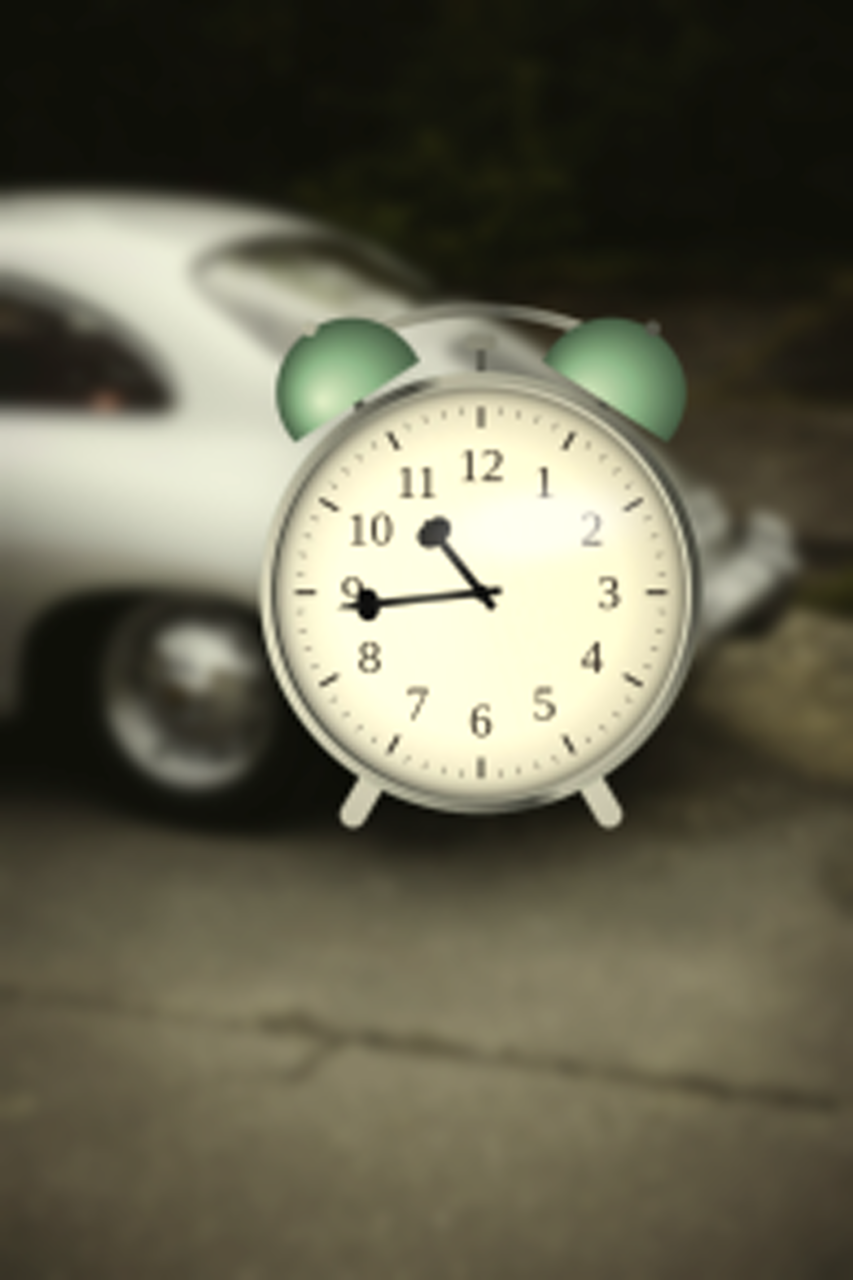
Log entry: 10h44
